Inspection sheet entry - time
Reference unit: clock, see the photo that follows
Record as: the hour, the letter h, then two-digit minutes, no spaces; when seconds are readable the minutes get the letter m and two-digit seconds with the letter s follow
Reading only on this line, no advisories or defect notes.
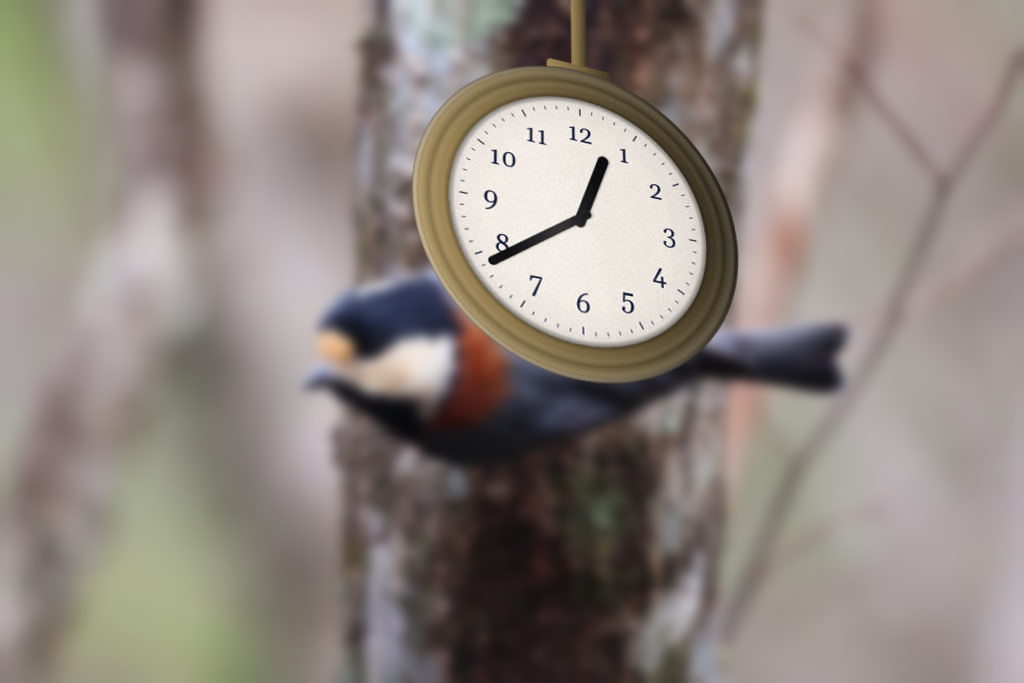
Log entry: 12h39
